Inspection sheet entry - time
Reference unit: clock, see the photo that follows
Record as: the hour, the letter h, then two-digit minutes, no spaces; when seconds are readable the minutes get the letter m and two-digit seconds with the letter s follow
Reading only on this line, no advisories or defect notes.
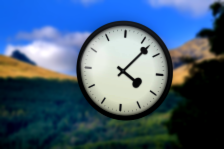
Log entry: 4h07
